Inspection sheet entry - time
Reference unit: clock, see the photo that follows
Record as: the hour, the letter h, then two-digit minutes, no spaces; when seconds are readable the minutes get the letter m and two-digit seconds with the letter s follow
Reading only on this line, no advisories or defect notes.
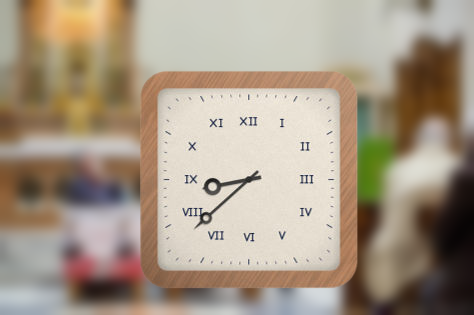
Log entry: 8h38
